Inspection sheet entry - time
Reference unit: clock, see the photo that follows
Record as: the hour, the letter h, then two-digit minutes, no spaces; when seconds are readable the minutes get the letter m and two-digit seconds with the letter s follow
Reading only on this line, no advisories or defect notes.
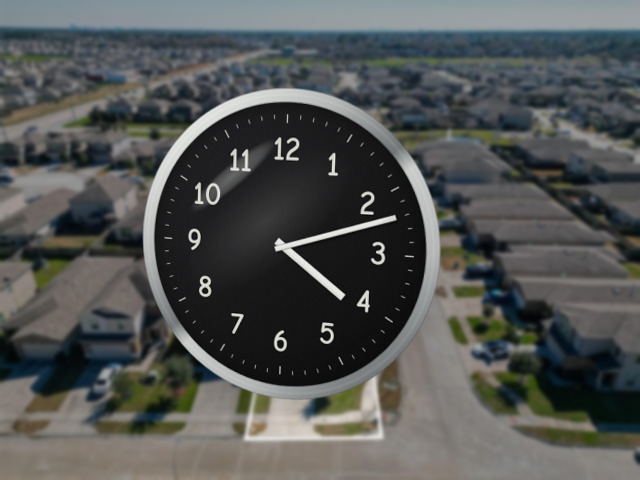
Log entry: 4h12
